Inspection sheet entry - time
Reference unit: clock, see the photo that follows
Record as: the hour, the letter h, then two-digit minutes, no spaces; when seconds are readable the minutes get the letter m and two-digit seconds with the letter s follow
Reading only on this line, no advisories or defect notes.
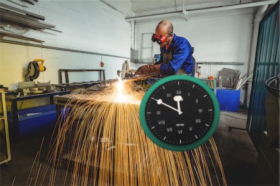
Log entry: 11h50
